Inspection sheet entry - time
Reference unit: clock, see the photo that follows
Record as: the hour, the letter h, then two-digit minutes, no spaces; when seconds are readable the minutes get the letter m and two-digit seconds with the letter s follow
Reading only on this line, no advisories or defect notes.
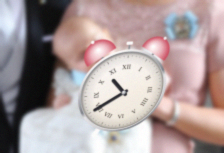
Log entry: 10h40
